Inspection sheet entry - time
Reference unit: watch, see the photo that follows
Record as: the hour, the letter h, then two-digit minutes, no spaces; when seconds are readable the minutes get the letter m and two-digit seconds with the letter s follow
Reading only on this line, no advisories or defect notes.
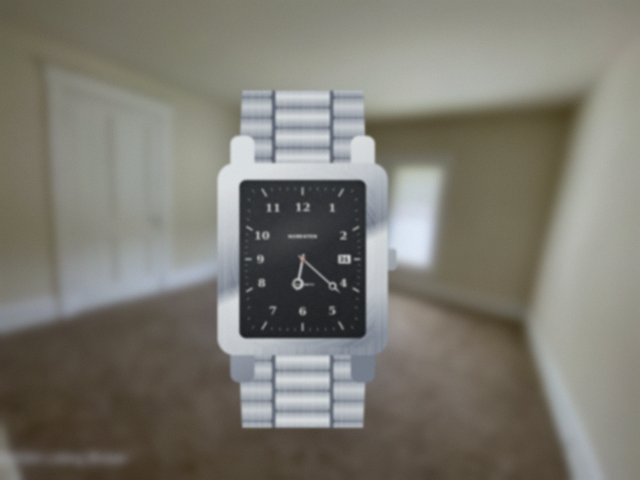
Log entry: 6h22
